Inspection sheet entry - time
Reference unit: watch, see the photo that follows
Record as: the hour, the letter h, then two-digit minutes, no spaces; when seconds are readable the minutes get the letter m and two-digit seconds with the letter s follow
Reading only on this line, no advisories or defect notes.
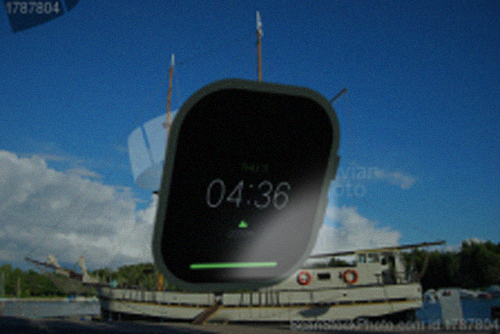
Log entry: 4h36
